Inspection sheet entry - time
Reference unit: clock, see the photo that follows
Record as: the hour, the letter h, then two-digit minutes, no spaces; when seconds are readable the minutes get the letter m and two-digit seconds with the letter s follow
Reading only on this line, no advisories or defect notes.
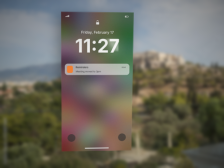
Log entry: 11h27
